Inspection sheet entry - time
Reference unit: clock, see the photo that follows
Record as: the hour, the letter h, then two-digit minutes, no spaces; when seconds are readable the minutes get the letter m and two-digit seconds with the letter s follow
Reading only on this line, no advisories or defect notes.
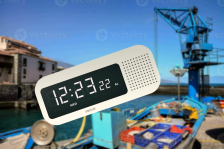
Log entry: 12h23m22s
